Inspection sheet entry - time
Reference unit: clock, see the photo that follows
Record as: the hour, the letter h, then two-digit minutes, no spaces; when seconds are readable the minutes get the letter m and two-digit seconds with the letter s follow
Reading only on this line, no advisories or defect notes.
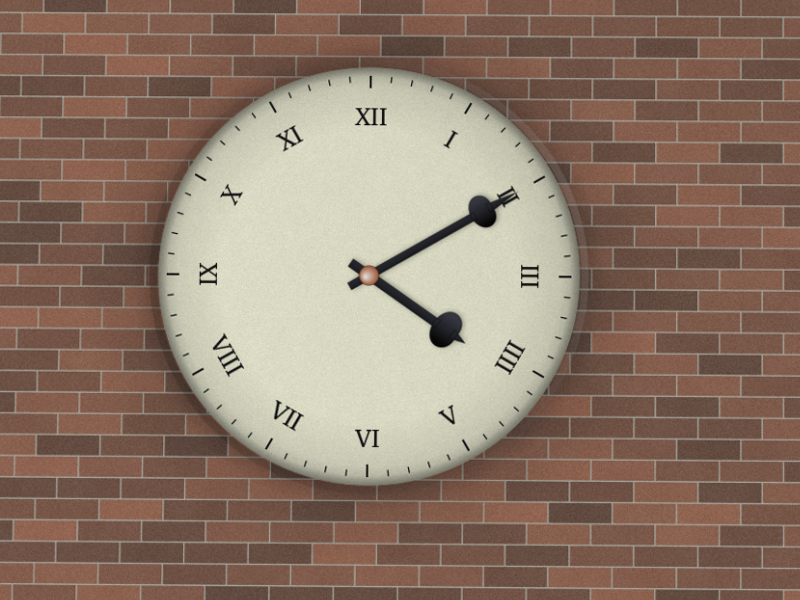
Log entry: 4h10
